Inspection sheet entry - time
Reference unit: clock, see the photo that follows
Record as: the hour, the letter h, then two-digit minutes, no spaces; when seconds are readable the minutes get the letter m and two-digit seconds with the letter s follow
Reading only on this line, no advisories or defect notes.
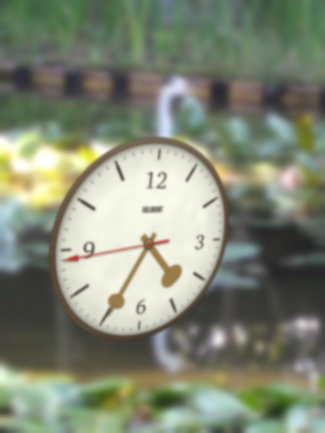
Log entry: 4h34m44s
